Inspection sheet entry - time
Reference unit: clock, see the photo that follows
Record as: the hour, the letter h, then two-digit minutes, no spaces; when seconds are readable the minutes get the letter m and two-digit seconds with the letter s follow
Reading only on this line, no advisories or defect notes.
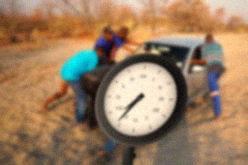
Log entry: 7h36
